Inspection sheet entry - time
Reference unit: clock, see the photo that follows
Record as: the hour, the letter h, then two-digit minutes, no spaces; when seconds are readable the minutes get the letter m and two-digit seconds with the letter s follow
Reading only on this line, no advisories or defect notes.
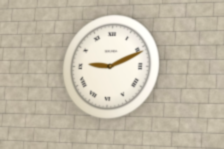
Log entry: 9h11
